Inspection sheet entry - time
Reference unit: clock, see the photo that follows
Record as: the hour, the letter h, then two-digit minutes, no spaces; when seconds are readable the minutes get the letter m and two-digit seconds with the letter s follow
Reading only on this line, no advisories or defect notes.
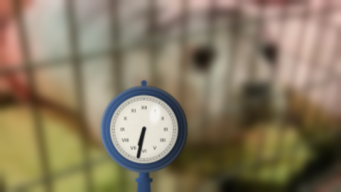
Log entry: 6h32
